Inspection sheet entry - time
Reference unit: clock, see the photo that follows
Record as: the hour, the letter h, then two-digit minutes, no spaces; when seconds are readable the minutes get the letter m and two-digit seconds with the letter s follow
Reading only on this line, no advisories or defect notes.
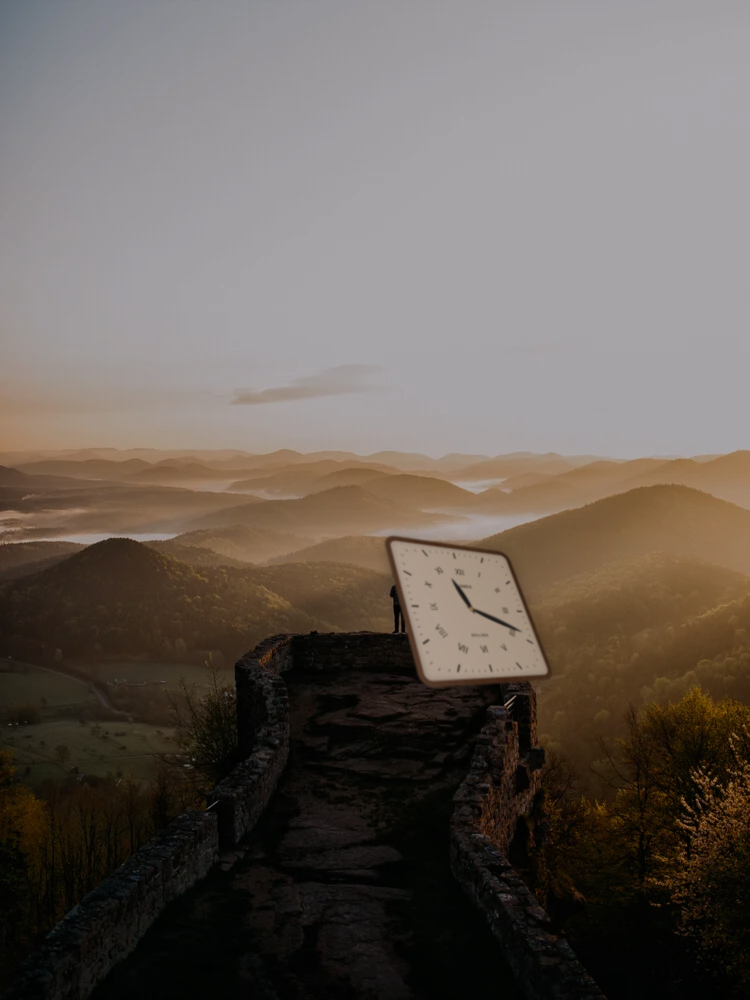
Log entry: 11h19
